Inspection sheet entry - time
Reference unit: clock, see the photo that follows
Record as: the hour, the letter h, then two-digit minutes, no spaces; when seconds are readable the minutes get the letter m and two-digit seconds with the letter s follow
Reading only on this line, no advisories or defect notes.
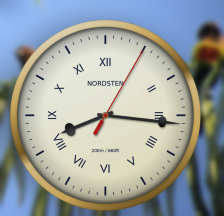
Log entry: 8h16m05s
